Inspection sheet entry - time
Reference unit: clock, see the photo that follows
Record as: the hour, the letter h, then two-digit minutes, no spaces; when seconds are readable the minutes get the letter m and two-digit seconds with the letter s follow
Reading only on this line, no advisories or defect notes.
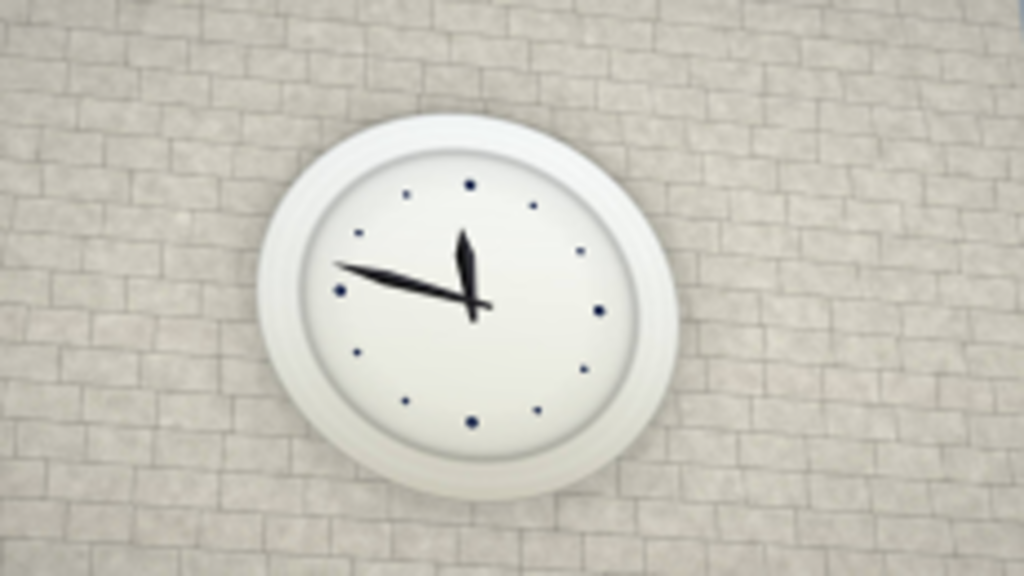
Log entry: 11h47
